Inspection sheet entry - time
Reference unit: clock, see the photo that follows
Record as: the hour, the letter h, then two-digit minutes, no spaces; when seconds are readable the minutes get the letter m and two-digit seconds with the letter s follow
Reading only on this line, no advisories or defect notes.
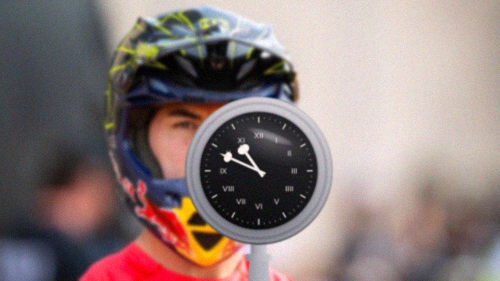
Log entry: 10h49
